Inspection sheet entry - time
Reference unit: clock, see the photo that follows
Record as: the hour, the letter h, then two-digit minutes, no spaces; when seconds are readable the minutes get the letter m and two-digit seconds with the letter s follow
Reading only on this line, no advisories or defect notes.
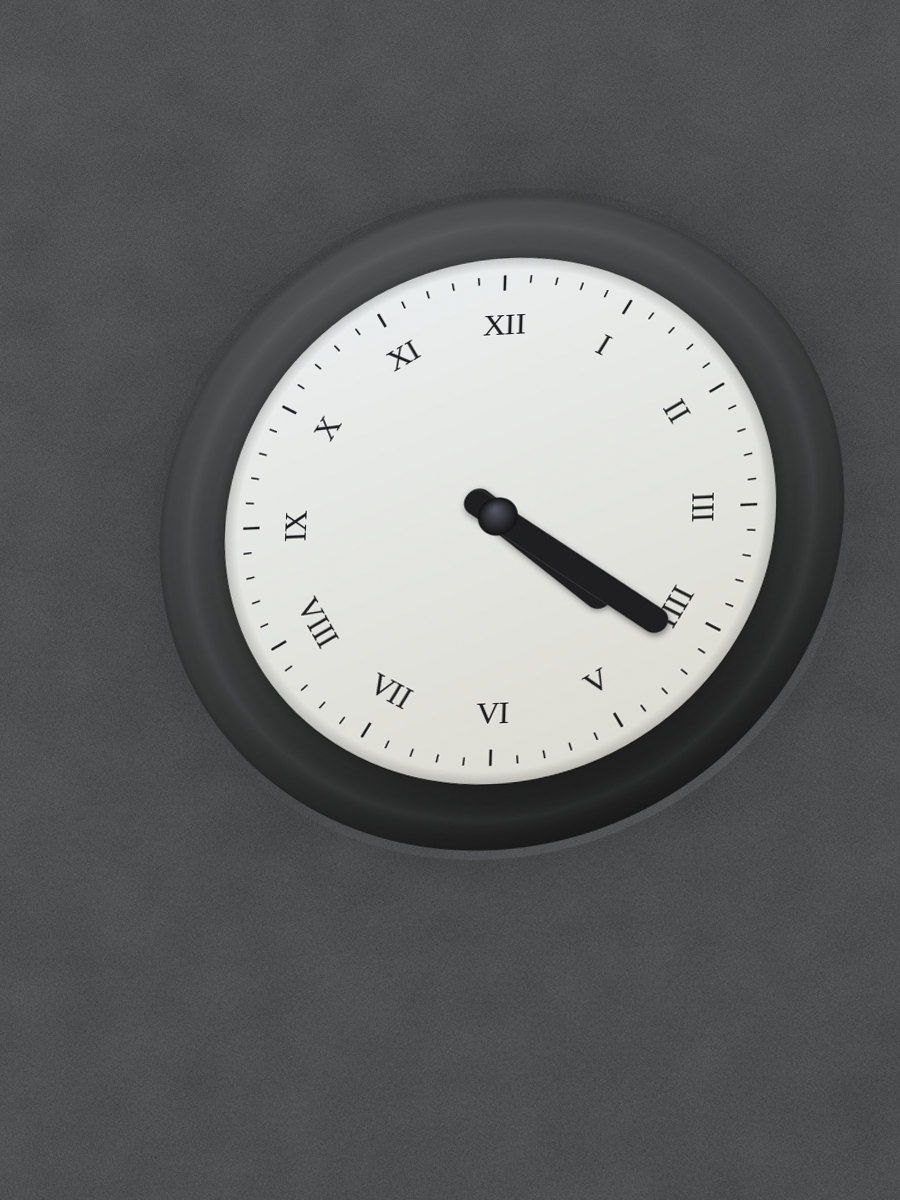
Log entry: 4h21
